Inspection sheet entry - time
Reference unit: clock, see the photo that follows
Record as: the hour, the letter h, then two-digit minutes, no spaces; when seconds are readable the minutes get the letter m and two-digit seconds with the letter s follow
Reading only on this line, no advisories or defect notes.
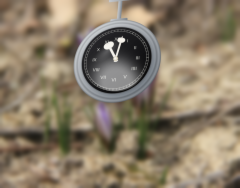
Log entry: 11h02
